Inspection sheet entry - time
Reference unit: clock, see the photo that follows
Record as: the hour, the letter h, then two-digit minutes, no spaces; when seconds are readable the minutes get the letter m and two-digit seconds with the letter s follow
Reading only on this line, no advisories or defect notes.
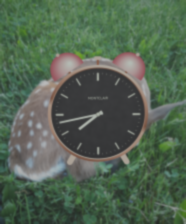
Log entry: 7h43
